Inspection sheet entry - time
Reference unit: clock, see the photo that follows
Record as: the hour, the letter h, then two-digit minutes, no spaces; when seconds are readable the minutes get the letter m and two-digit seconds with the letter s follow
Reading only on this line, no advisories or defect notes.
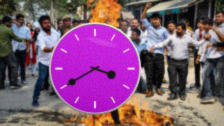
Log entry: 3h40
